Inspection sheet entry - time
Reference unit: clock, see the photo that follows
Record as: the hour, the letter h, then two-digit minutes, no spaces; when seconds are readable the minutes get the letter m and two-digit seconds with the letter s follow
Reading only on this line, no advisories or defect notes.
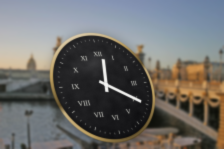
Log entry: 12h20
